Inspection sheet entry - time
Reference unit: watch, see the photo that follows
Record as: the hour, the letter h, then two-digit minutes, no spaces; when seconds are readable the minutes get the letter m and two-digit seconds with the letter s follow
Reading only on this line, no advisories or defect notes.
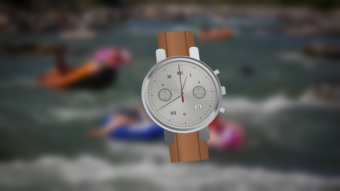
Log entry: 12h40
